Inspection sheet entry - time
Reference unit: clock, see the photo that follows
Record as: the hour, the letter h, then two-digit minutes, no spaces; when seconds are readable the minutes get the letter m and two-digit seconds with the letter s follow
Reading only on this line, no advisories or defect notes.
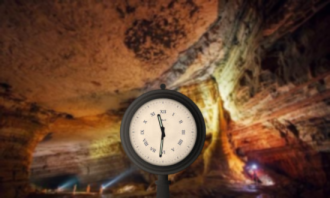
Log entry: 11h31
